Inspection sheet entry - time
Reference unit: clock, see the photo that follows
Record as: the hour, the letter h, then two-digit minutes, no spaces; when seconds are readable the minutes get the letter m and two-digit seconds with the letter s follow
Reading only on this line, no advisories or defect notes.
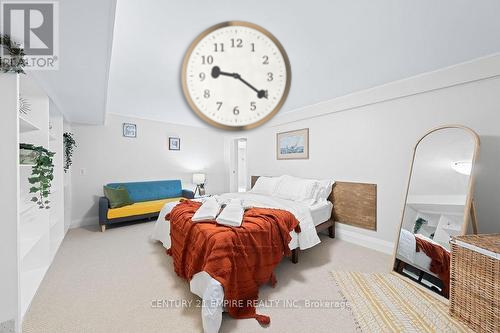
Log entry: 9h21
